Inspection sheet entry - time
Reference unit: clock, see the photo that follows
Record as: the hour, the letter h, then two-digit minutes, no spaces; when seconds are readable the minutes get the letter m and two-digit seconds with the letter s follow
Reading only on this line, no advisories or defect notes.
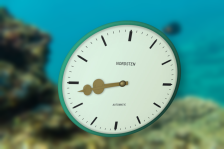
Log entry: 8h43
